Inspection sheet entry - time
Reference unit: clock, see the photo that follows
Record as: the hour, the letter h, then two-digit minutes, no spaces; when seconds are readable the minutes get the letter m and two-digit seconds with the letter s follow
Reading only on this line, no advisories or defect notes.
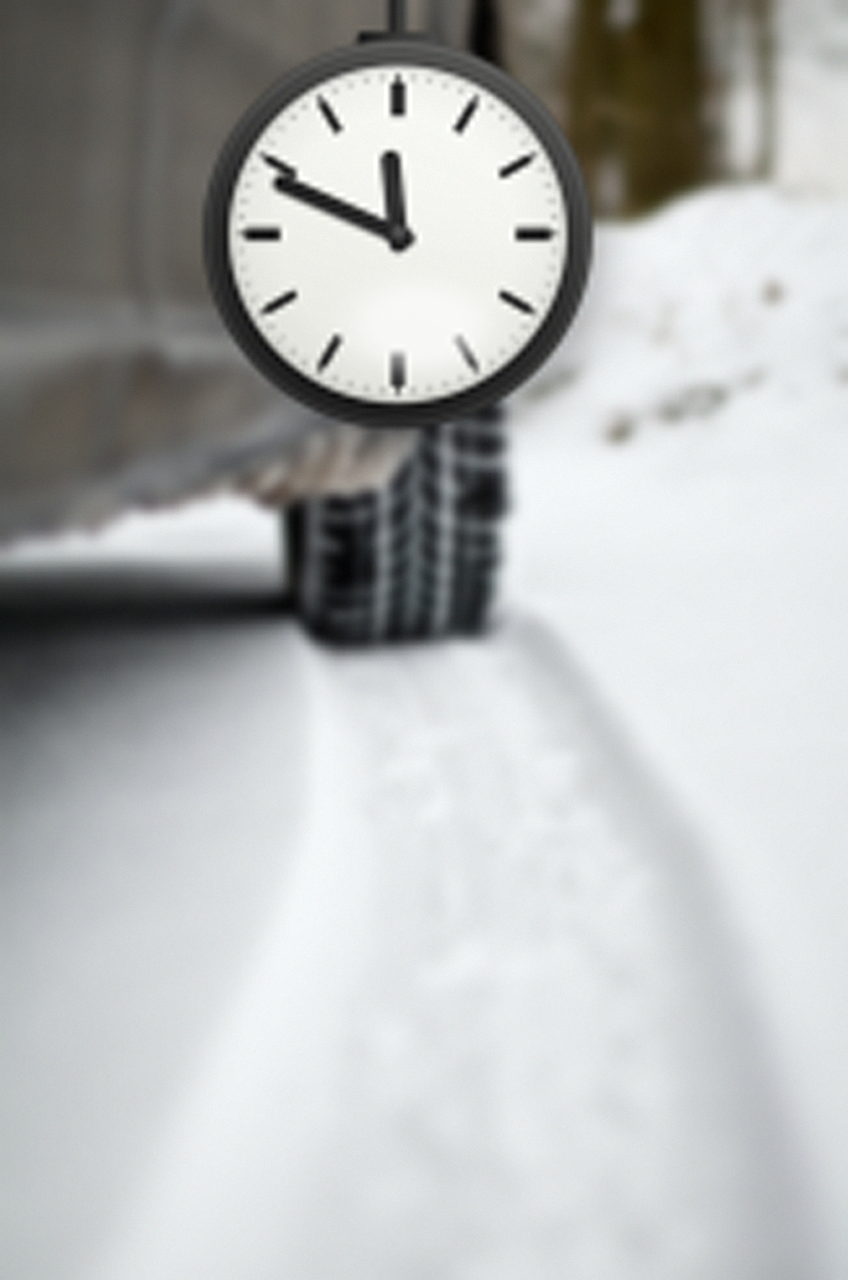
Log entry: 11h49
